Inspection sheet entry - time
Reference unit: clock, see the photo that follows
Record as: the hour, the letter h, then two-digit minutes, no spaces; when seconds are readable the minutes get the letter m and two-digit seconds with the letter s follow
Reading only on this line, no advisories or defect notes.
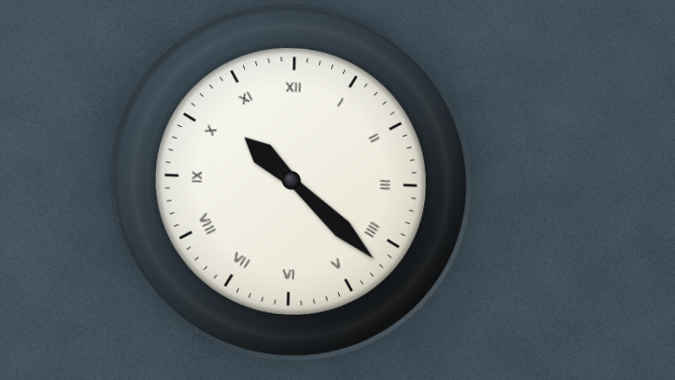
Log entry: 10h22
